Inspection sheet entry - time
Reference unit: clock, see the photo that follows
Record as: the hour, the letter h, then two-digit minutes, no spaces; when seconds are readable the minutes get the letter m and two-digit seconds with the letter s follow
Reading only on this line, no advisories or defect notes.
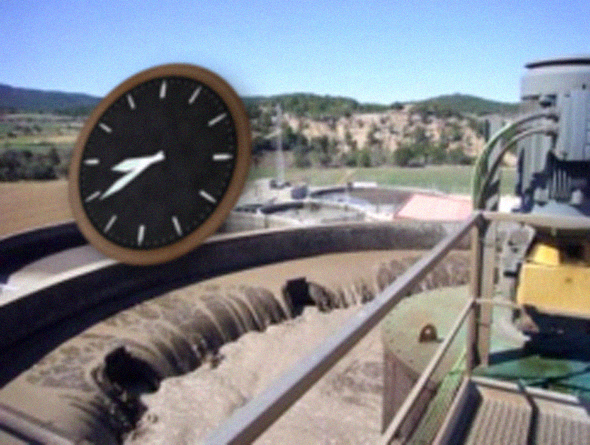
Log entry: 8h39
